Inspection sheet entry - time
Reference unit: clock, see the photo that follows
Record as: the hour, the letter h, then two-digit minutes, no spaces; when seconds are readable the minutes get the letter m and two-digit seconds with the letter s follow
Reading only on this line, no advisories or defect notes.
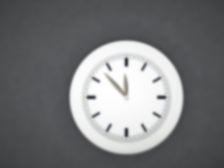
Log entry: 11h53
